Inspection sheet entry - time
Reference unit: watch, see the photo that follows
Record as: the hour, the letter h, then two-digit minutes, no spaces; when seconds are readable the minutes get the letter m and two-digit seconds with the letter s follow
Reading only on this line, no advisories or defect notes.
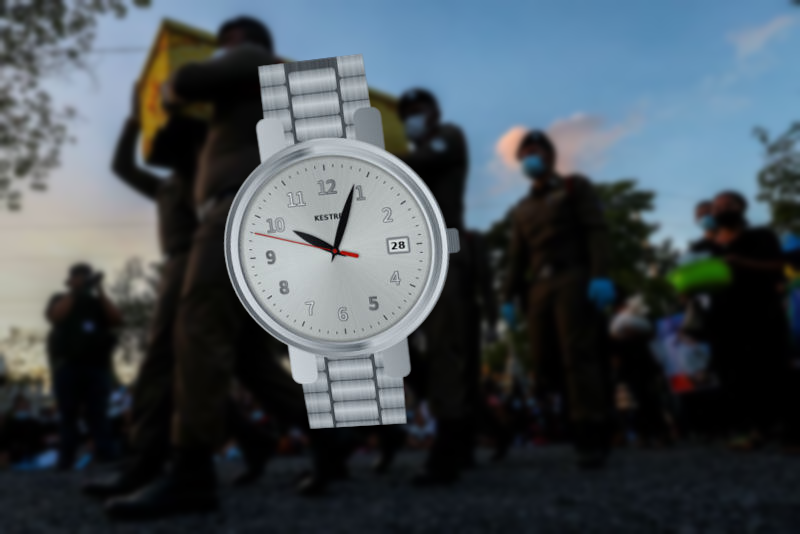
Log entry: 10h03m48s
